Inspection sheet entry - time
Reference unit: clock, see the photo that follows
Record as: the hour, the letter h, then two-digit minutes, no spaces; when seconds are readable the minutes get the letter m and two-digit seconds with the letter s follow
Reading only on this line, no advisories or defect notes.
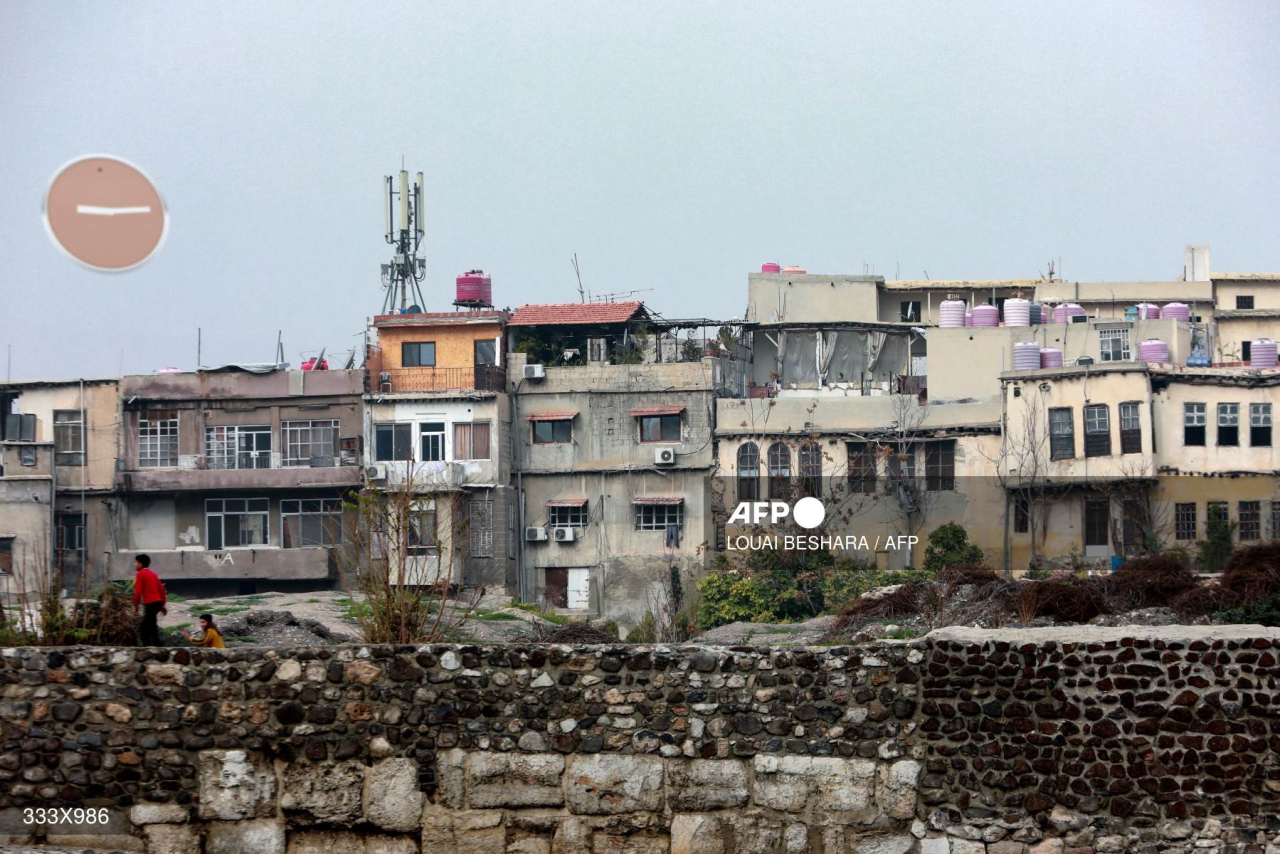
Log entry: 9h15
